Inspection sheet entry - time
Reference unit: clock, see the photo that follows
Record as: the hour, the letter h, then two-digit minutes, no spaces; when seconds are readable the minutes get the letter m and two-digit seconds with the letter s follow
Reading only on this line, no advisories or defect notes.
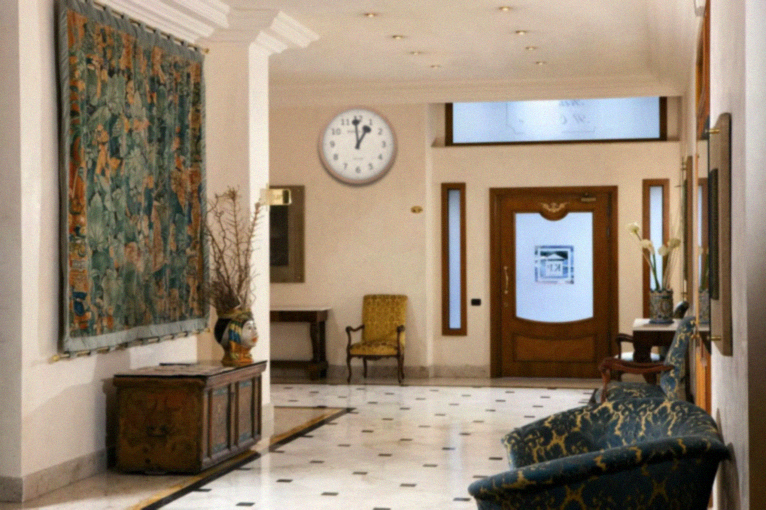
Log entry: 12h59
